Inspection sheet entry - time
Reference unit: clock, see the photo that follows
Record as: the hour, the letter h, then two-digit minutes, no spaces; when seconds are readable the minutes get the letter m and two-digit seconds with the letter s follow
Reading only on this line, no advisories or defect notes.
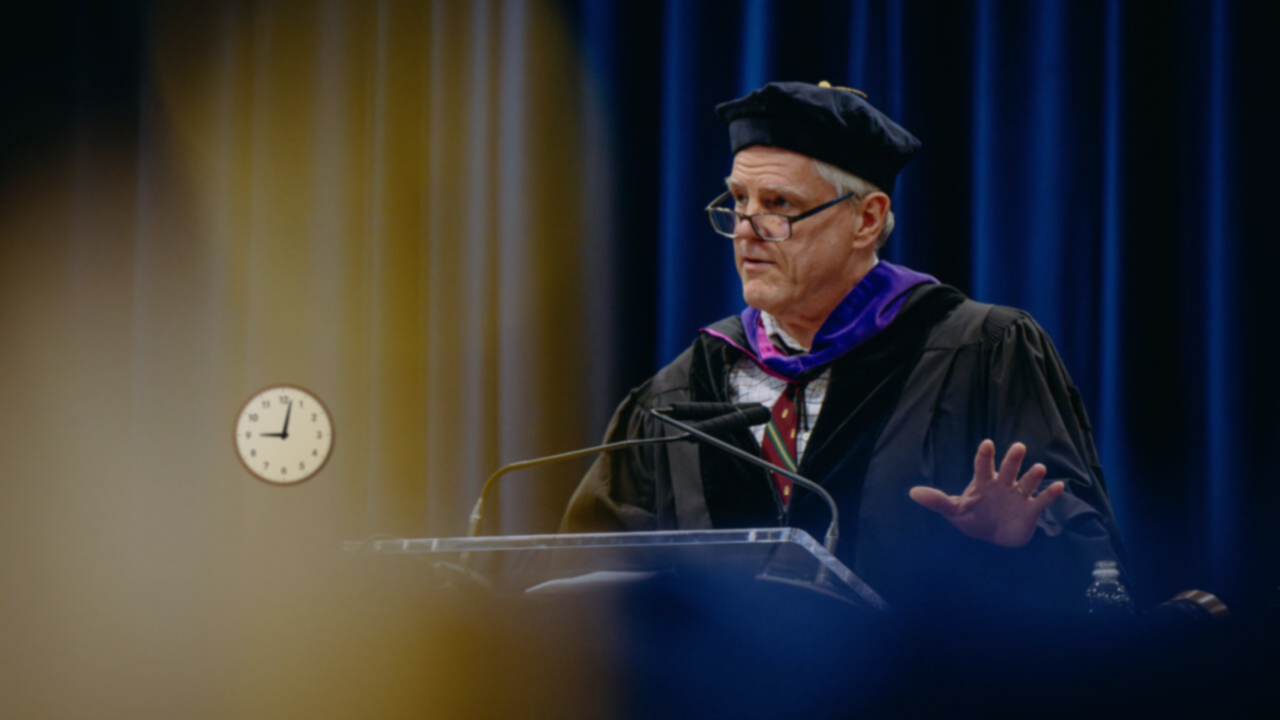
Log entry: 9h02
